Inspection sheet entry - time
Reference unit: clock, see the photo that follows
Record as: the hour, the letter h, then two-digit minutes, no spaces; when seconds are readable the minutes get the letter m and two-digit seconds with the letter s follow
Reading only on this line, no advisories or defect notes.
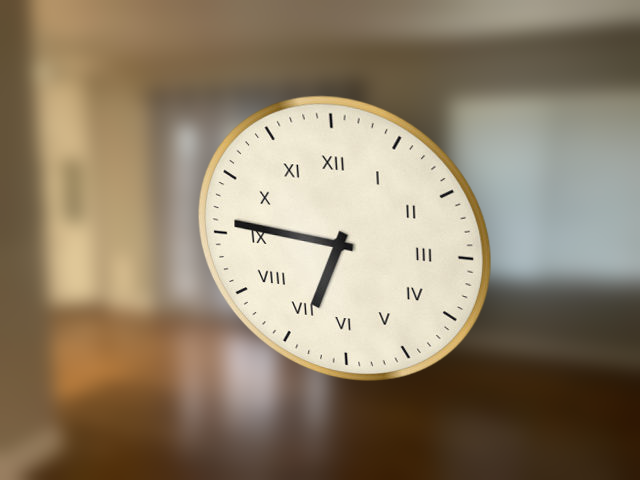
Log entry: 6h46
